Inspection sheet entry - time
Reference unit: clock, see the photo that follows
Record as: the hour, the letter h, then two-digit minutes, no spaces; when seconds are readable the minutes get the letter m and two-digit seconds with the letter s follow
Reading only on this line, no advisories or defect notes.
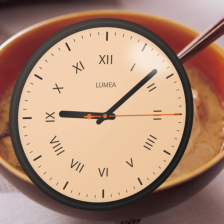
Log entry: 9h08m15s
